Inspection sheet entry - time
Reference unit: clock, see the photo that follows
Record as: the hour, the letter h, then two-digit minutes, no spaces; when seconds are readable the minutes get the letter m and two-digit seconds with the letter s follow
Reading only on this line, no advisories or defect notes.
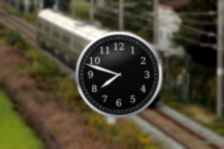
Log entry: 7h48
